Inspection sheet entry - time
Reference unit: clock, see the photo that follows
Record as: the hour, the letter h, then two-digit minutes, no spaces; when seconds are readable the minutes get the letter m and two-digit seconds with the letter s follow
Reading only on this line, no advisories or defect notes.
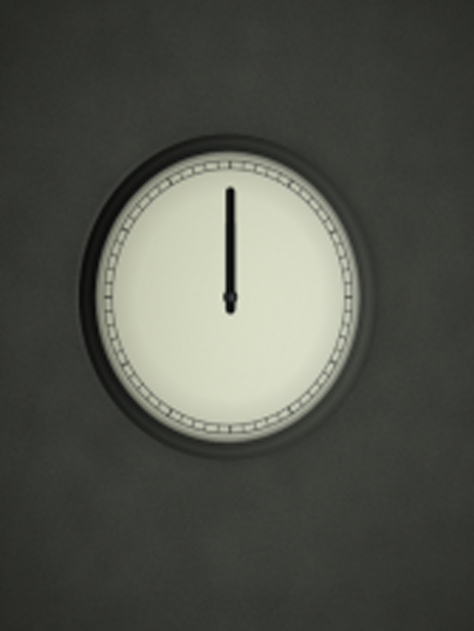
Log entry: 12h00
